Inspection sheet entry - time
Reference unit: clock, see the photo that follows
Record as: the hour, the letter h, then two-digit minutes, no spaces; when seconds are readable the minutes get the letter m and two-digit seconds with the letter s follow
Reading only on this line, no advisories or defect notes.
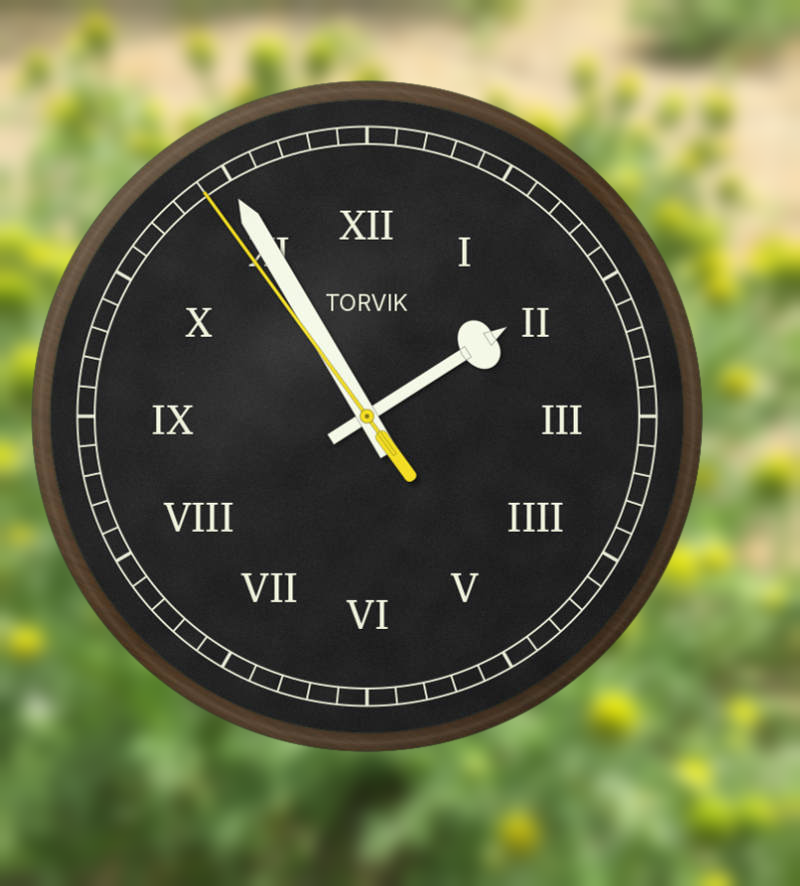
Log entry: 1h54m54s
